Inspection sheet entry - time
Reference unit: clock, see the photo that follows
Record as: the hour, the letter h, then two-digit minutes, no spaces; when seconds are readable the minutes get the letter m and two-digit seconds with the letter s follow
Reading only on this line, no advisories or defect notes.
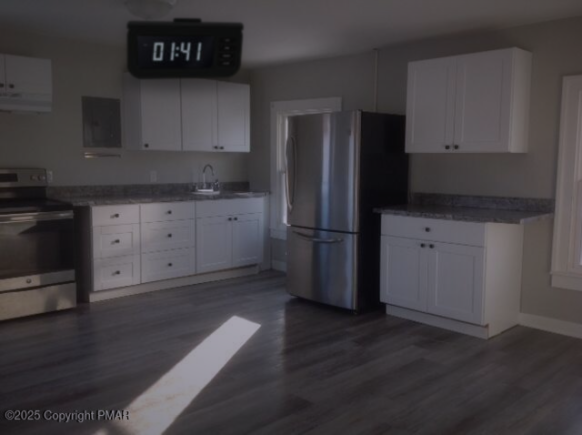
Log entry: 1h41
